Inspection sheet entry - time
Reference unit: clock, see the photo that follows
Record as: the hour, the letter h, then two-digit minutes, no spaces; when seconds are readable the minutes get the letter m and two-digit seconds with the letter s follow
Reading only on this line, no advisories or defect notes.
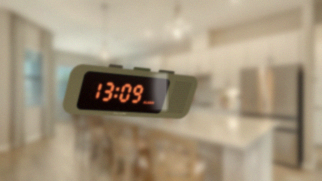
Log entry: 13h09
